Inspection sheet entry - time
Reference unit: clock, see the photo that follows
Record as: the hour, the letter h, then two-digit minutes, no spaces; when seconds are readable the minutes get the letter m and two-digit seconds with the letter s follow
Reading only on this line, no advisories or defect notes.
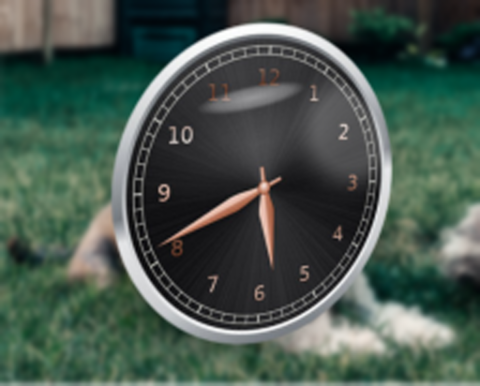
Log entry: 5h41
